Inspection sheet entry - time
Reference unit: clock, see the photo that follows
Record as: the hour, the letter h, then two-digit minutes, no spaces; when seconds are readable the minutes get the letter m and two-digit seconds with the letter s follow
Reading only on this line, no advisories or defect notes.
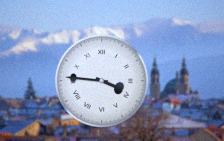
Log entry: 3h46
